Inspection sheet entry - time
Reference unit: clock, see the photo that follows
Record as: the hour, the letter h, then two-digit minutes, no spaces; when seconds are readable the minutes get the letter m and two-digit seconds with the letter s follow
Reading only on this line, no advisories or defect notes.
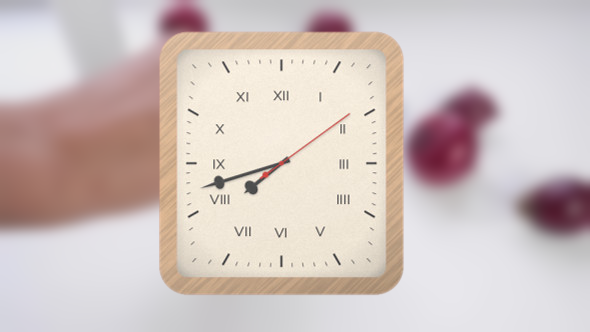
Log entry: 7h42m09s
